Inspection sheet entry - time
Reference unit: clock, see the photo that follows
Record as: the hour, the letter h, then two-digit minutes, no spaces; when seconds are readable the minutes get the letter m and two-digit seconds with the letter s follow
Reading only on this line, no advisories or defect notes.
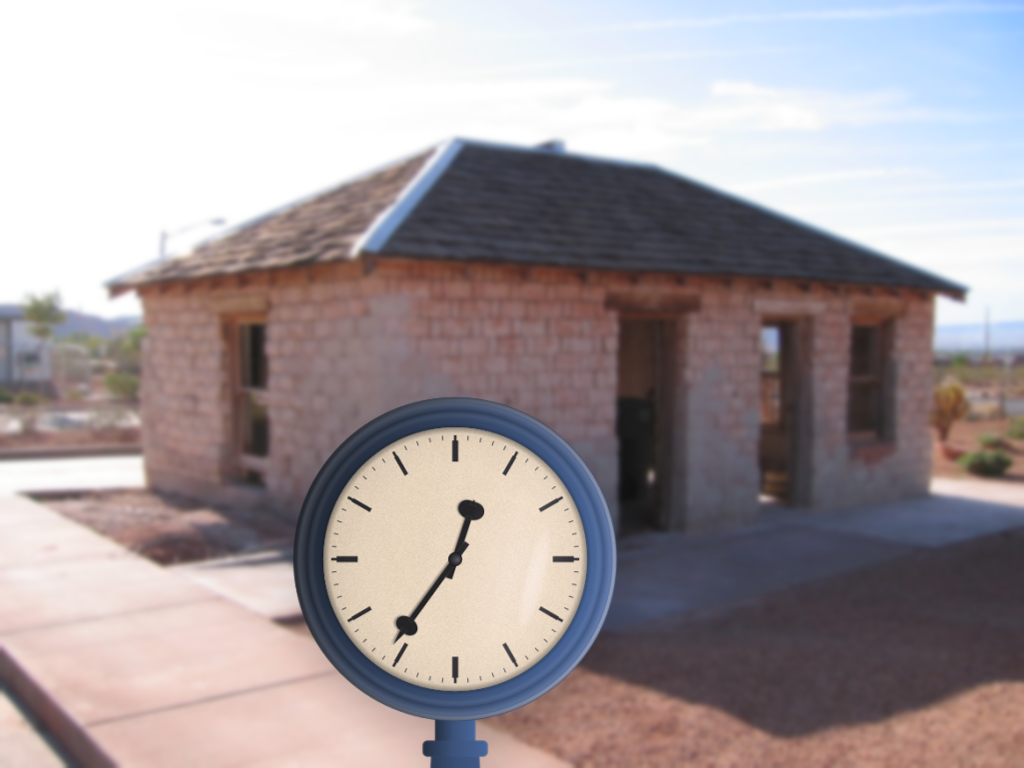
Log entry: 12h36
